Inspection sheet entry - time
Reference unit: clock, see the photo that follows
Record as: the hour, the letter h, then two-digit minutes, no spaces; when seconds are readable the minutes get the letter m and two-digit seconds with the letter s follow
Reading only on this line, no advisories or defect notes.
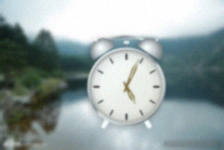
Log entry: 5h04
